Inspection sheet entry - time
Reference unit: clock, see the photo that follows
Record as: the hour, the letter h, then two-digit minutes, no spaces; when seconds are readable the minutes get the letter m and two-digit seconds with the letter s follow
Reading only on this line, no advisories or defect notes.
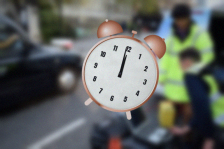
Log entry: 11h59
